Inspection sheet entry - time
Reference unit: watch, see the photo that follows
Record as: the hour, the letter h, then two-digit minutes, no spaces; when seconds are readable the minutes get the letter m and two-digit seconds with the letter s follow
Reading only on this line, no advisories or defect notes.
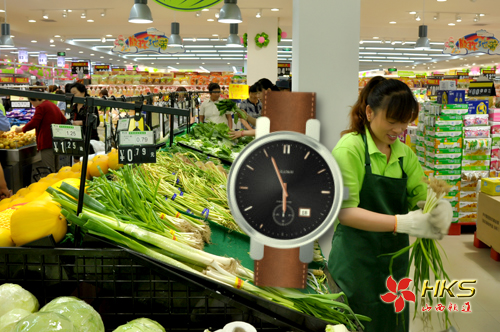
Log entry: 5h56
